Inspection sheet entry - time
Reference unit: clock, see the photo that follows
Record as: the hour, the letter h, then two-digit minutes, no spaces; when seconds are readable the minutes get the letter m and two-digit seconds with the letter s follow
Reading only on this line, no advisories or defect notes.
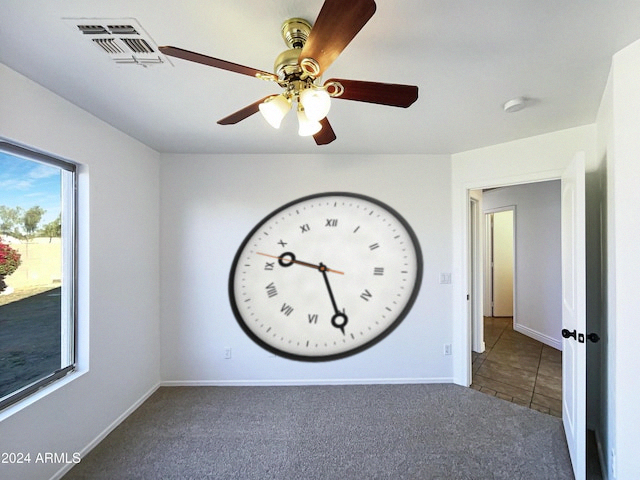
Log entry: 9h25m47s
